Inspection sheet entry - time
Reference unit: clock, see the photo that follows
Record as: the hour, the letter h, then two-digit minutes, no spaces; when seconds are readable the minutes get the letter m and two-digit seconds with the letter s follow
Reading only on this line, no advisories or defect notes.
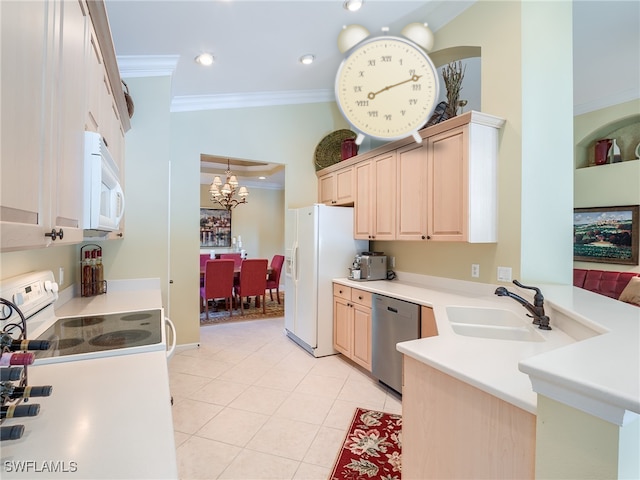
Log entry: 8h12
